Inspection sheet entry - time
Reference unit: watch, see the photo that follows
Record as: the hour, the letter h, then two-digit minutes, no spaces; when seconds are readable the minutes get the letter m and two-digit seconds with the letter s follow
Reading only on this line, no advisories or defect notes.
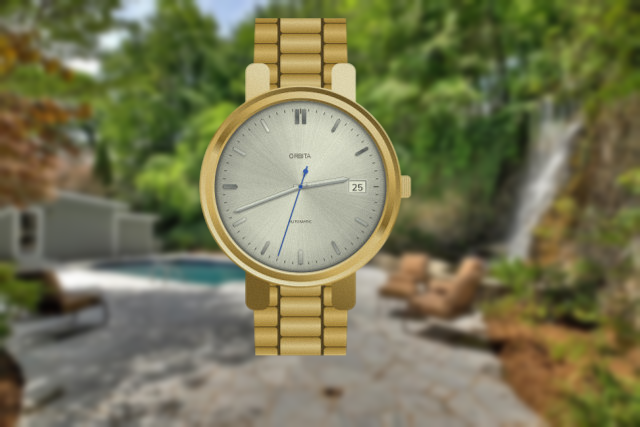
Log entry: 2h41m33s
